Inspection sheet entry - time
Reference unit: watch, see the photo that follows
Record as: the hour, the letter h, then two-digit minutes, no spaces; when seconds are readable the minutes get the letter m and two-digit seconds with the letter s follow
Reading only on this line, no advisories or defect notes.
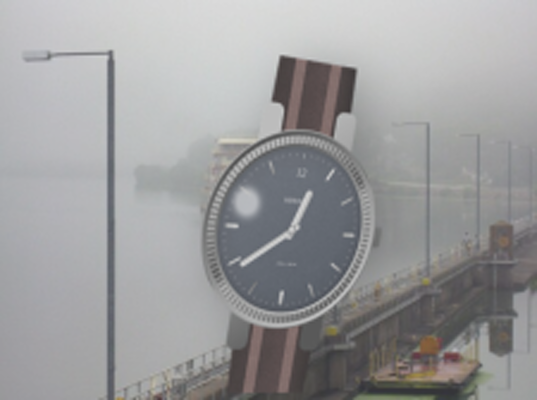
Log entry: 12h39
